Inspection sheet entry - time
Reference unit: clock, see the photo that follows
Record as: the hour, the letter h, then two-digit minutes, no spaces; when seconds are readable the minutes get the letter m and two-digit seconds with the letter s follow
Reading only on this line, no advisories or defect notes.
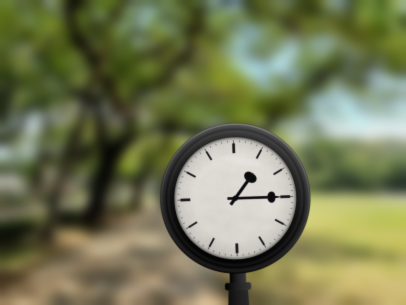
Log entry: 1h15
